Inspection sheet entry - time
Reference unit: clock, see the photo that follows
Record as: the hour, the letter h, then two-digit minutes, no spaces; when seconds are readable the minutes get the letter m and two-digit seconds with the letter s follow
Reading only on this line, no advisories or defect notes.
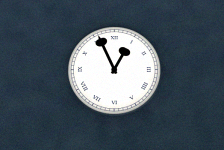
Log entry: 12h56
